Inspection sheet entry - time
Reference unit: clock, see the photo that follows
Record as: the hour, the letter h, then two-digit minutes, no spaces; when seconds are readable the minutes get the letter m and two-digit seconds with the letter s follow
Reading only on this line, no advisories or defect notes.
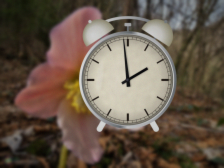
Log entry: 1h59
